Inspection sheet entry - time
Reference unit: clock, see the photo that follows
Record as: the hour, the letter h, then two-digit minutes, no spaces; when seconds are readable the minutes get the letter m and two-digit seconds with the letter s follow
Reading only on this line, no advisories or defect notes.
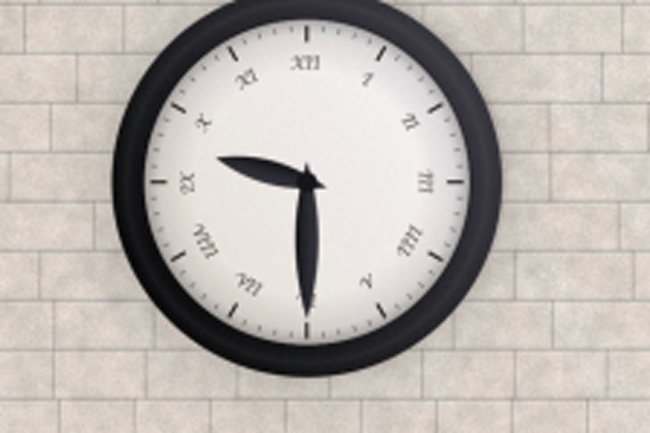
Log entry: 9h30
